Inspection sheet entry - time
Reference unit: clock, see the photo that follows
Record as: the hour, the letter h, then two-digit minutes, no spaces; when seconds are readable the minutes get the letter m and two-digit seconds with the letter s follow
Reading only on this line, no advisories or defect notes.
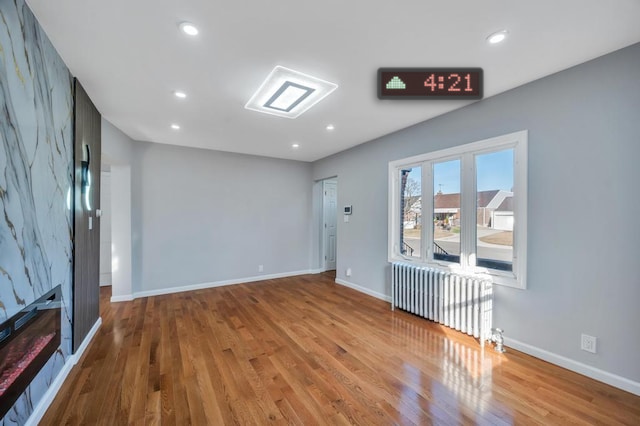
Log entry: 4h21
